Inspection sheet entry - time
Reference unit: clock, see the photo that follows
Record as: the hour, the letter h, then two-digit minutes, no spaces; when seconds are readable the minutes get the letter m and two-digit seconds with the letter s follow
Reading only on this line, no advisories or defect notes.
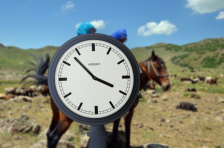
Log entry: 3h53
